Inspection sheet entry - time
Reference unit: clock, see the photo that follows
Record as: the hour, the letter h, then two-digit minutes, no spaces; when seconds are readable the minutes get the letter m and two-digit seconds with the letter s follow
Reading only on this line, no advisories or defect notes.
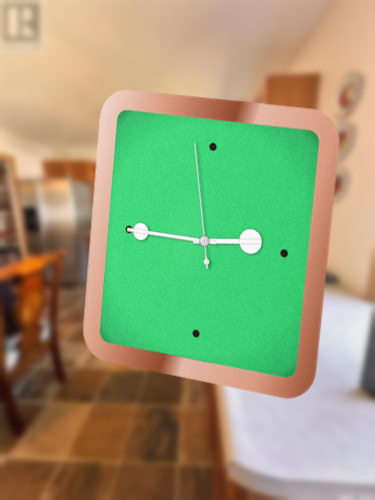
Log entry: 2h44m58s
